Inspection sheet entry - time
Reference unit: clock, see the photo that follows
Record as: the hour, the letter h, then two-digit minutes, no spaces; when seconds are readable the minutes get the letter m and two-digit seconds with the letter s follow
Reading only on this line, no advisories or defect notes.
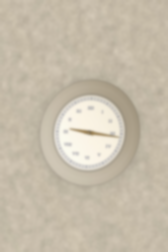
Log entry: 9h16
